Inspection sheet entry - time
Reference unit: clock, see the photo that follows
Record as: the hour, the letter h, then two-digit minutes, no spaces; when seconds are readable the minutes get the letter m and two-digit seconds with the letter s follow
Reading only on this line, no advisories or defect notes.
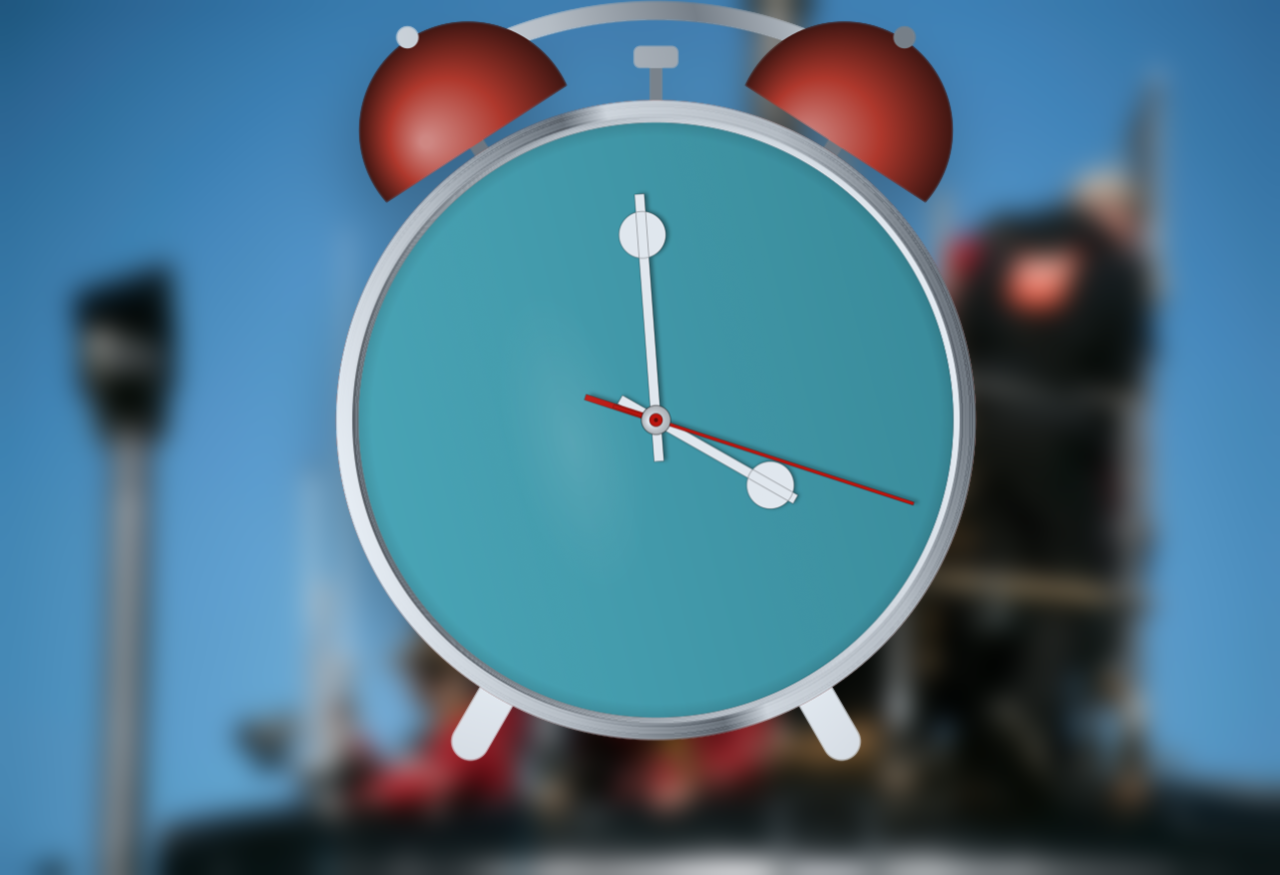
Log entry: 3h59m18s
